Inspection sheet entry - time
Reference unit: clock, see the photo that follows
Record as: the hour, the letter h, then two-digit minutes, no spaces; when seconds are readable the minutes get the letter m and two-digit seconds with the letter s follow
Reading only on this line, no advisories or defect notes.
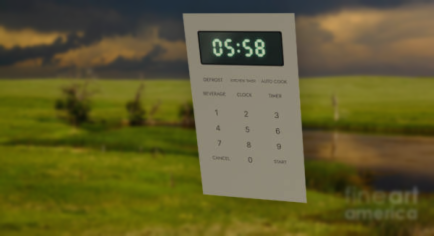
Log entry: 5h58
